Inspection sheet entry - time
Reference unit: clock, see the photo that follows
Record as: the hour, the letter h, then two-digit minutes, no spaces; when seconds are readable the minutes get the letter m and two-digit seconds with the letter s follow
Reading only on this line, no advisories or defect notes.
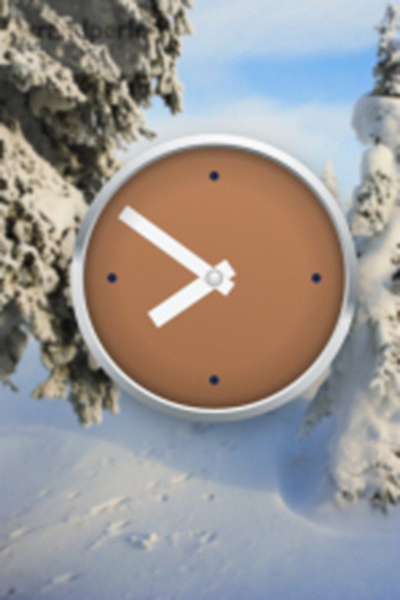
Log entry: 7h51
